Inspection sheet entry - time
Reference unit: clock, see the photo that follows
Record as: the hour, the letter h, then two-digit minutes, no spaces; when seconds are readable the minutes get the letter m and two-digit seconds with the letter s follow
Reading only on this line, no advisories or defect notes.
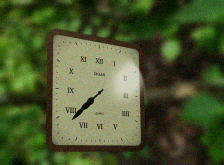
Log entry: 7h38
